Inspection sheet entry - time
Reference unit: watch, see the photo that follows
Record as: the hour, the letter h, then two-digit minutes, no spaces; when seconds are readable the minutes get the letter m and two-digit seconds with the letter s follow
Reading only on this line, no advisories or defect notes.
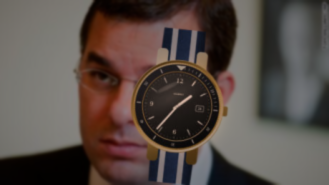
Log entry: 1h36
